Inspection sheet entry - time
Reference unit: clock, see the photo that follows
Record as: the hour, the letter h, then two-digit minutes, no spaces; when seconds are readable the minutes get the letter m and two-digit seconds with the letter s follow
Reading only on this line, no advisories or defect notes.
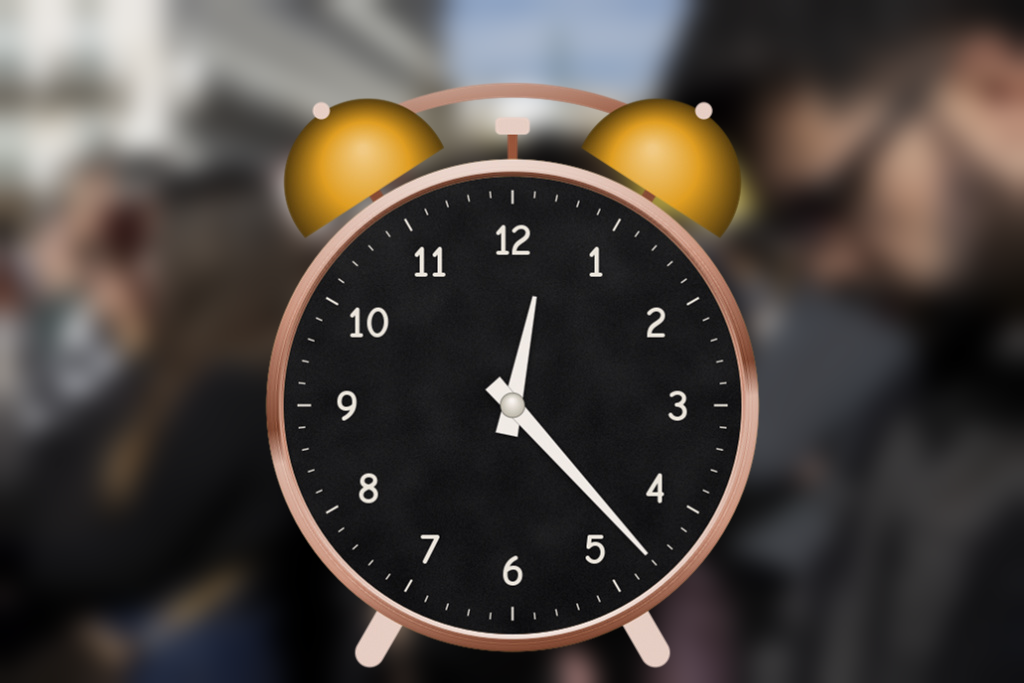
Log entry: 12h23
